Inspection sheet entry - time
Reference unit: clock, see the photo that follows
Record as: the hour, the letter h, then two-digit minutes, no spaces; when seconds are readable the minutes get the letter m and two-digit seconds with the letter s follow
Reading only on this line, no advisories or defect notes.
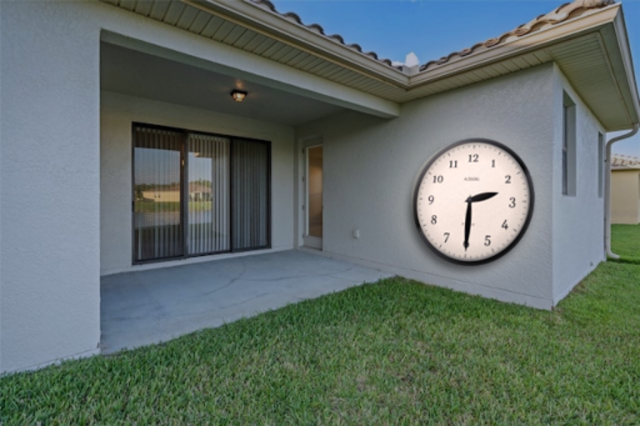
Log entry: 2h30
